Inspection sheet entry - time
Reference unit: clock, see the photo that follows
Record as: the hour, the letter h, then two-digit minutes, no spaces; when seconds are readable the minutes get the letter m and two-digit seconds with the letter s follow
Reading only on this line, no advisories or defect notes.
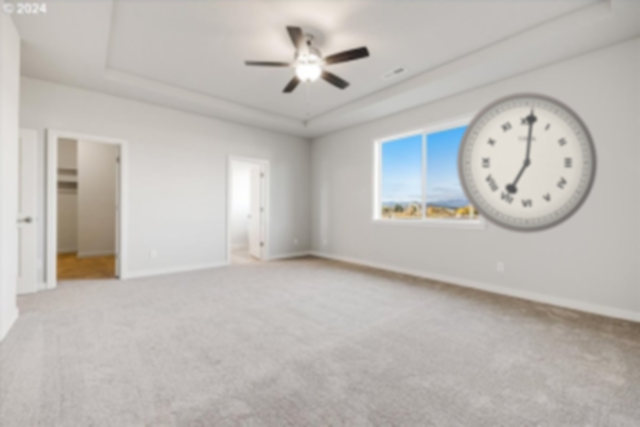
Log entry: 7h01
